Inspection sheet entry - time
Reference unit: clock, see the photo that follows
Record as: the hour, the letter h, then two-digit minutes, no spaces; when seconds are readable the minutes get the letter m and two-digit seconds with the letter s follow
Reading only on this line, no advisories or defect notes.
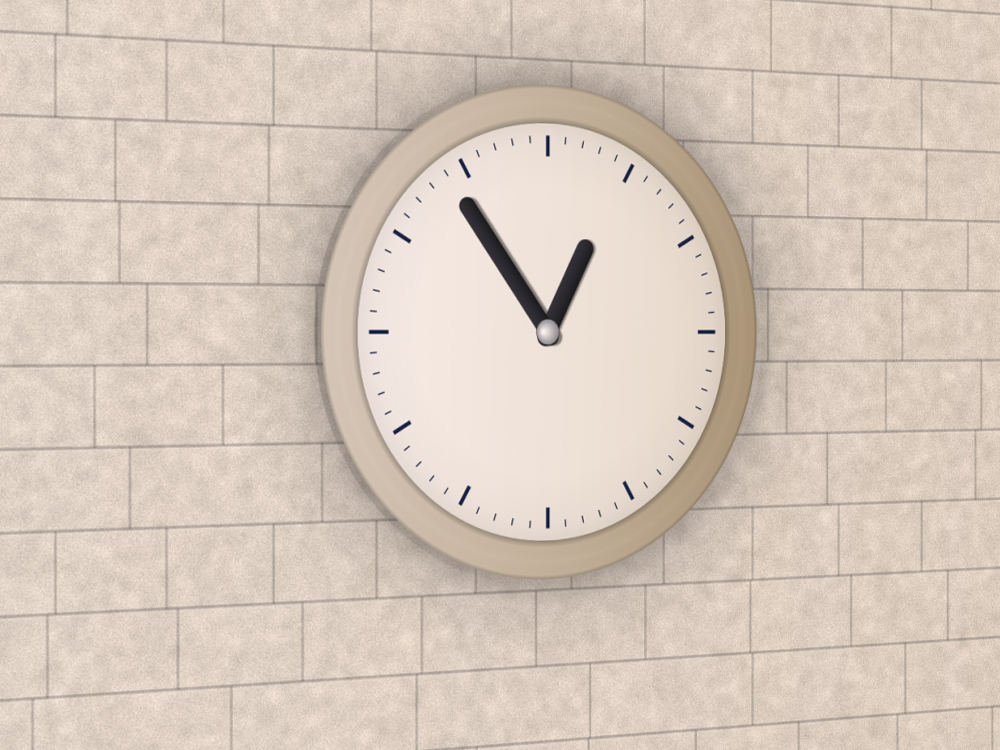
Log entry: 12h54
